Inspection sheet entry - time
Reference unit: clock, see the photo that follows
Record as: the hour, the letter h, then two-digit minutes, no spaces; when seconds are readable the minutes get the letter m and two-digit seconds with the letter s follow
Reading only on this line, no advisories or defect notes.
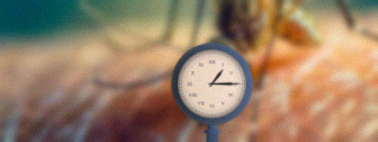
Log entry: 1h15
